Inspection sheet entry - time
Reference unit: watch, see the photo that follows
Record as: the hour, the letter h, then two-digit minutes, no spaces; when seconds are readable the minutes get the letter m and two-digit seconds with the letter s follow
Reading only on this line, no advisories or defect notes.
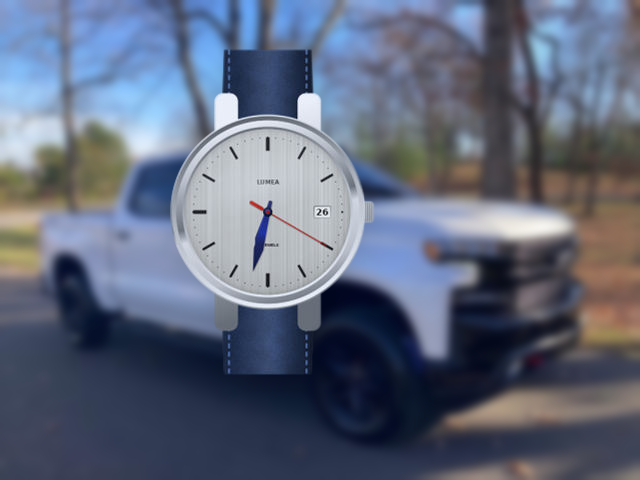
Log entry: 6h32m20s
